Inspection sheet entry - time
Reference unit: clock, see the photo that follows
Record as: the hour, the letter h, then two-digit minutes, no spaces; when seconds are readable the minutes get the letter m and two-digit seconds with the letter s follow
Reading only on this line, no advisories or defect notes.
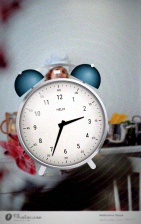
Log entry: 2h34
